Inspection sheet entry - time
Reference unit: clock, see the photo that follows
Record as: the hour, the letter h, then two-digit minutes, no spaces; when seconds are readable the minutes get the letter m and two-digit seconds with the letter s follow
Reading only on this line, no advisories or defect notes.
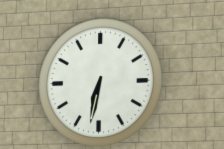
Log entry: 6h32
